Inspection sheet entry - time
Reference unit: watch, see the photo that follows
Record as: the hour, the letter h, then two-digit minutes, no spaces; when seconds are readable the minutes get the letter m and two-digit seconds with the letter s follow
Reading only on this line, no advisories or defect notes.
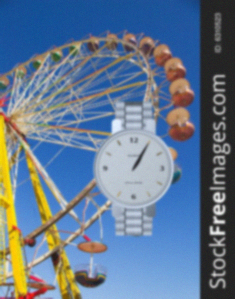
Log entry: 1h05
